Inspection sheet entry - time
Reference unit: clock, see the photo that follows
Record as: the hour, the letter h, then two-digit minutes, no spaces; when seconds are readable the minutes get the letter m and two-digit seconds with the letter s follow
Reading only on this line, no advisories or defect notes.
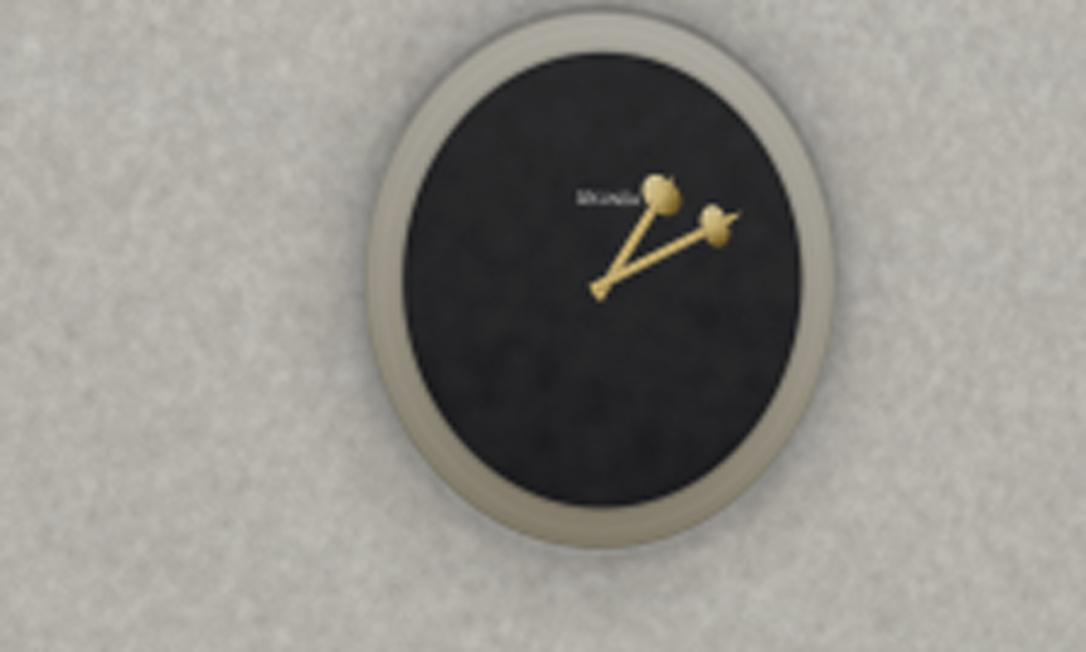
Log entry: 1h11
